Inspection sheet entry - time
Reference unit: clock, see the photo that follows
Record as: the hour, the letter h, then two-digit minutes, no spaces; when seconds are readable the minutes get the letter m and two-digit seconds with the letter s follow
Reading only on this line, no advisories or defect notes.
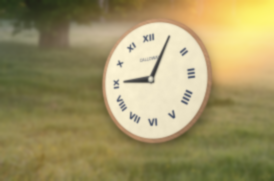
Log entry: 9h05
